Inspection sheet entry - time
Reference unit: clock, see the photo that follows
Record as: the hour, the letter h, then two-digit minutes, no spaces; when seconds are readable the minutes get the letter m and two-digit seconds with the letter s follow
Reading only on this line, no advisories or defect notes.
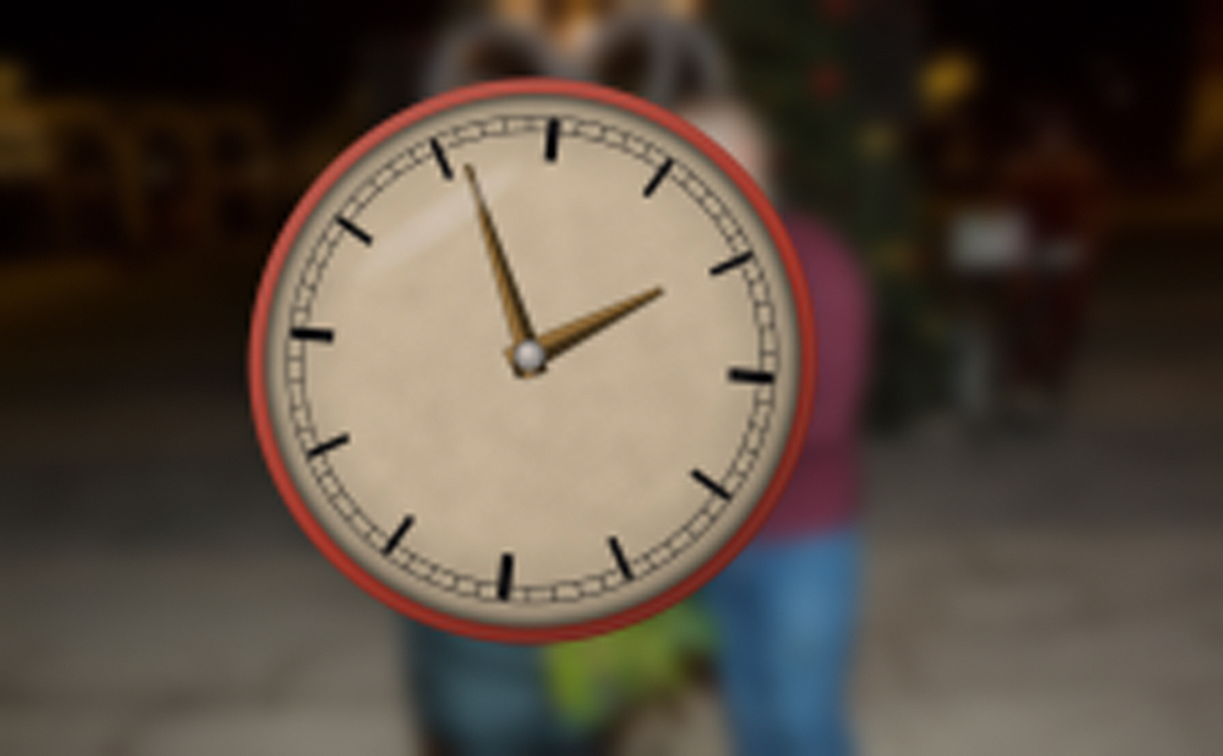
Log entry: 1h56
